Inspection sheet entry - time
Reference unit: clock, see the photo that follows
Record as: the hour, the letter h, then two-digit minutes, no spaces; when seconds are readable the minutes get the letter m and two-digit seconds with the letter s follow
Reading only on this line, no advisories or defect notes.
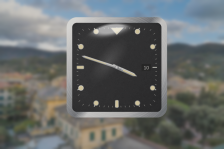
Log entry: 3h48
